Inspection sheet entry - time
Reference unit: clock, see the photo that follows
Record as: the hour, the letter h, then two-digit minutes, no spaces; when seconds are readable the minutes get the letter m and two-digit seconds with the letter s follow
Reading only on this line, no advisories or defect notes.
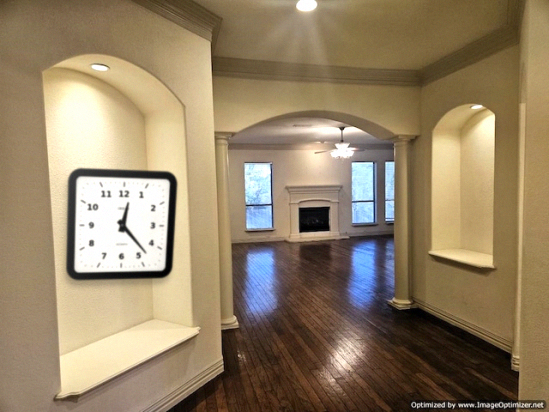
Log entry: 12h23
